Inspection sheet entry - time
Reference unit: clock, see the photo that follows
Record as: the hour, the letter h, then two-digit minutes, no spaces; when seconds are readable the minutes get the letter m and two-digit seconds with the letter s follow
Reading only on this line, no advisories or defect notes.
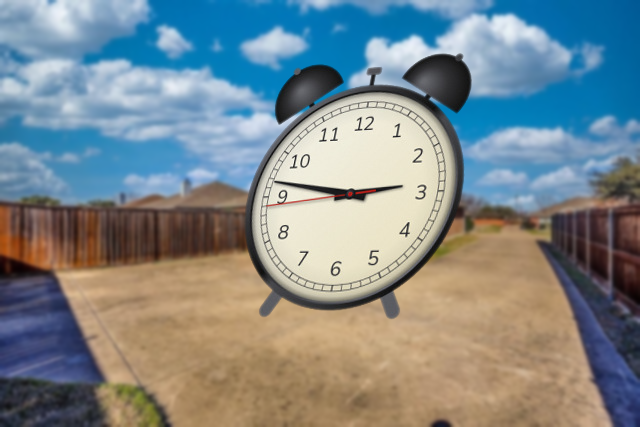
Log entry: 2h46m44s
